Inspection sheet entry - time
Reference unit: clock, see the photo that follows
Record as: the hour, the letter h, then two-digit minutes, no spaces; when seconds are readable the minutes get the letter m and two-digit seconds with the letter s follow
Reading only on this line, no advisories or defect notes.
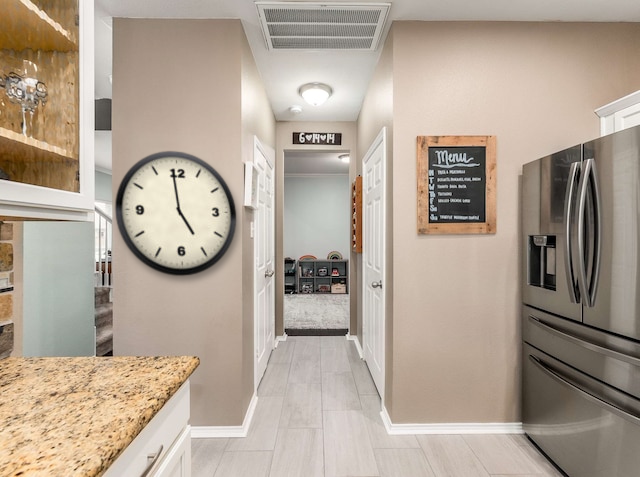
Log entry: 4h59
